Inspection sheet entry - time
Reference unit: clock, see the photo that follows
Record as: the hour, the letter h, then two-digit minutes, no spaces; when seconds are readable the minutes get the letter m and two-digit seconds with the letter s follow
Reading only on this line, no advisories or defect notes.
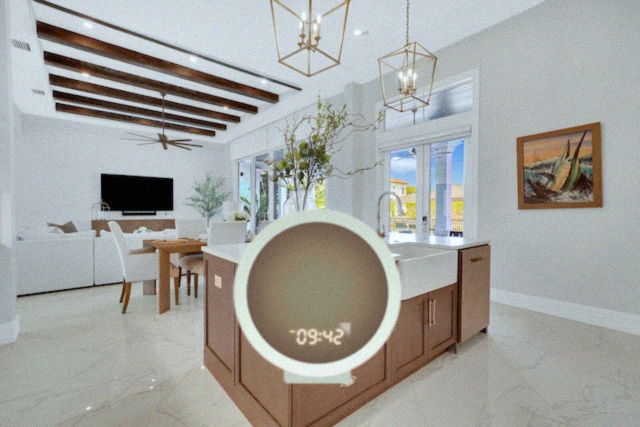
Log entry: 9h42
